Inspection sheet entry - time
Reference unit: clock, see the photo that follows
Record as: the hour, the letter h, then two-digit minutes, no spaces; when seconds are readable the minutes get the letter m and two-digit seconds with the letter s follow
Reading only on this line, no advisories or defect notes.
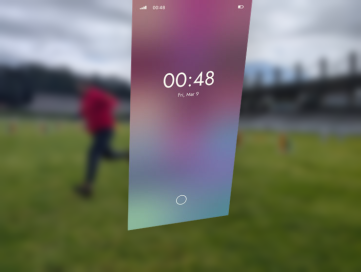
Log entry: 0h48
